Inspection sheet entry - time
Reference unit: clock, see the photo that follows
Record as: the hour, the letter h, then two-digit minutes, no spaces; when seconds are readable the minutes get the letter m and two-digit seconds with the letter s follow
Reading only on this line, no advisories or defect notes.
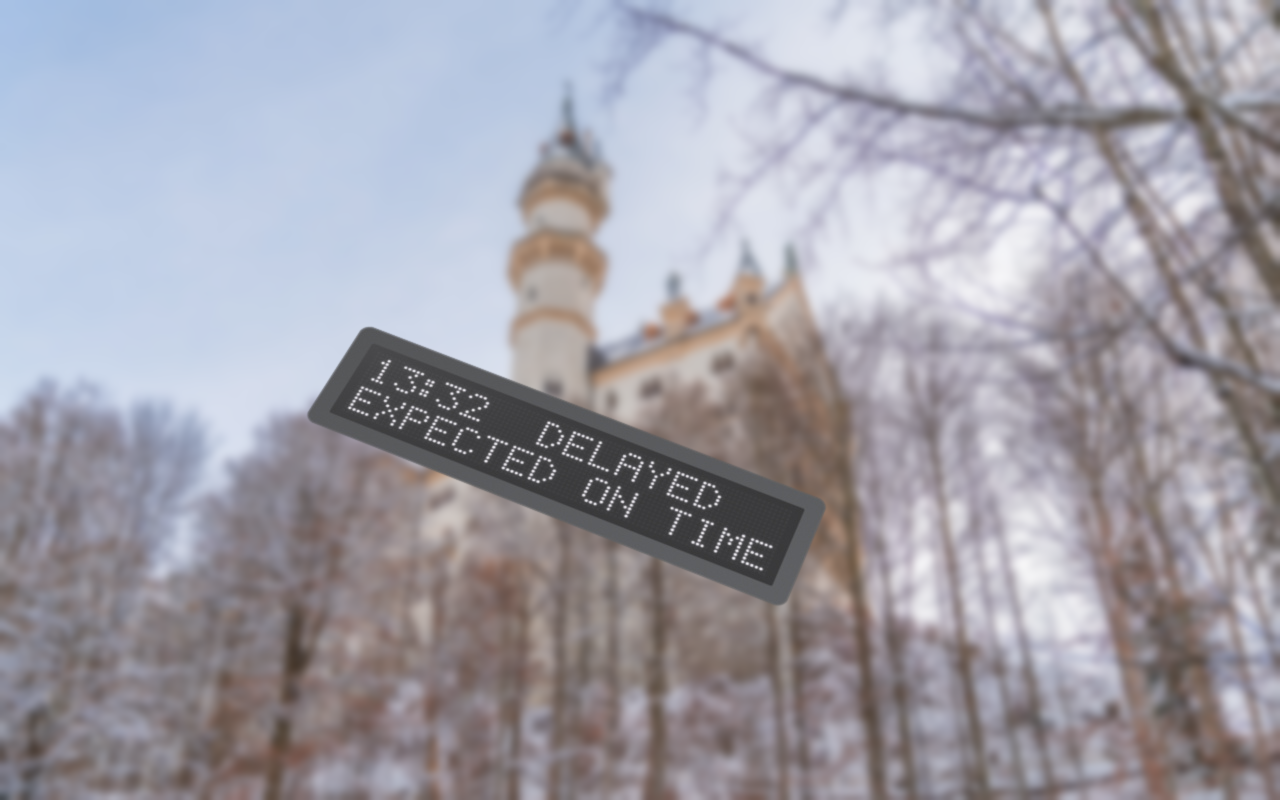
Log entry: 13h32
